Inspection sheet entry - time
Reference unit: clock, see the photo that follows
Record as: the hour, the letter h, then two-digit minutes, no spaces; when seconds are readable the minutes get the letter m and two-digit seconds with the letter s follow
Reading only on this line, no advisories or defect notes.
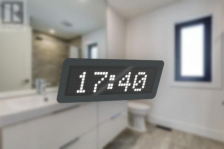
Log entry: 17h40
